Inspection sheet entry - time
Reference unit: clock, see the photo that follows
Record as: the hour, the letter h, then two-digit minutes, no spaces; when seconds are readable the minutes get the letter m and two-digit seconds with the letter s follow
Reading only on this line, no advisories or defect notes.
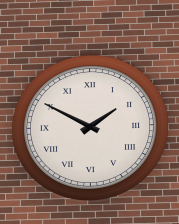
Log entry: 1h50
